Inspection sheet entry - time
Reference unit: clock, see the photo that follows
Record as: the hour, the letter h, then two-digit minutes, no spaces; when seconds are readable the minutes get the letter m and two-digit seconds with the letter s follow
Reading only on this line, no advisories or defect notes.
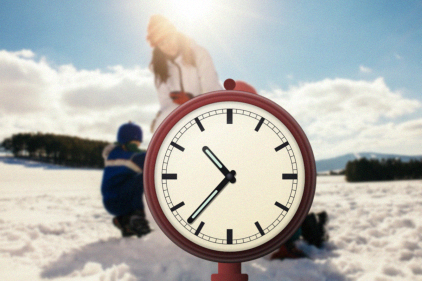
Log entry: 10h37
